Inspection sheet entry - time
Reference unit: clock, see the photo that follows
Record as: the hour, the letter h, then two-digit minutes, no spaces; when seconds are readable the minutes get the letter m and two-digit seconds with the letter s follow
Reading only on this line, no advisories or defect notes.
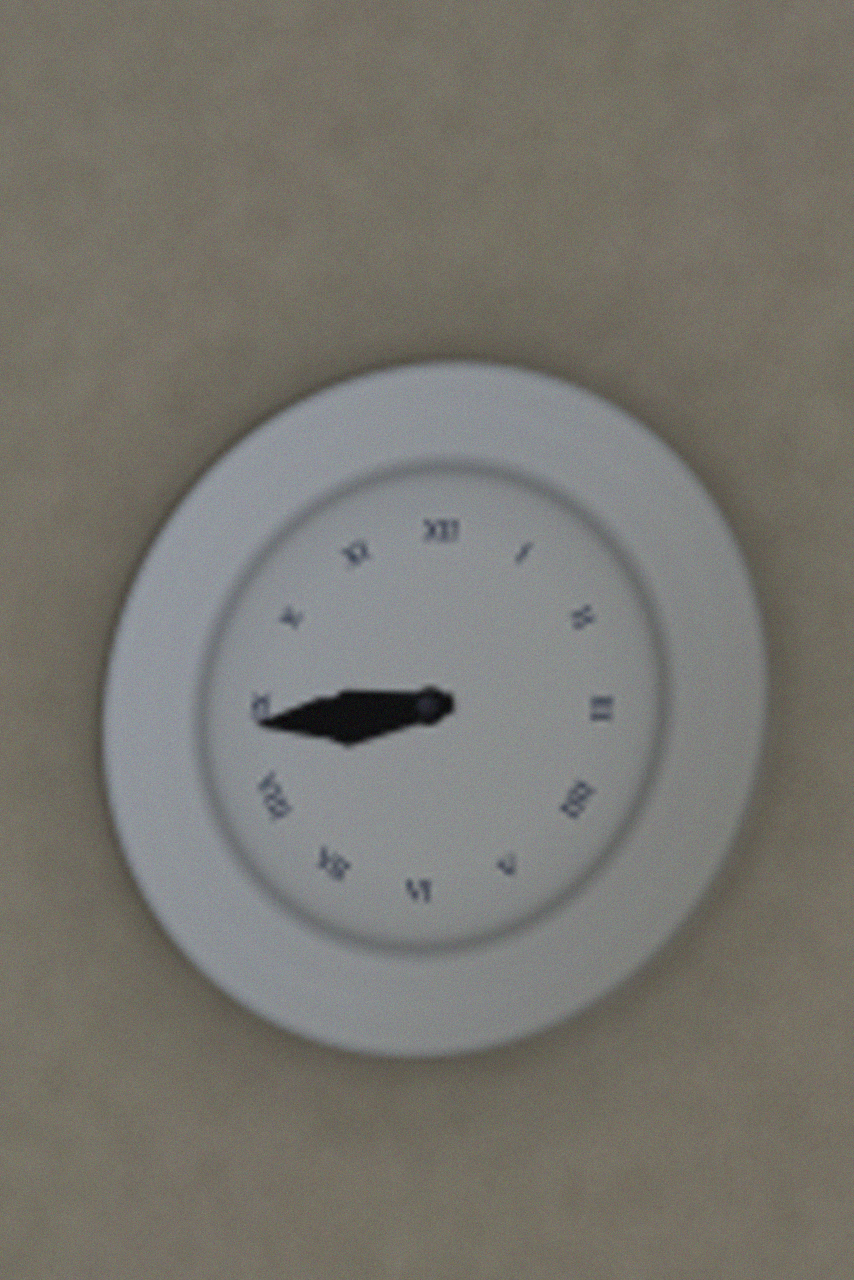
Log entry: 8h44
